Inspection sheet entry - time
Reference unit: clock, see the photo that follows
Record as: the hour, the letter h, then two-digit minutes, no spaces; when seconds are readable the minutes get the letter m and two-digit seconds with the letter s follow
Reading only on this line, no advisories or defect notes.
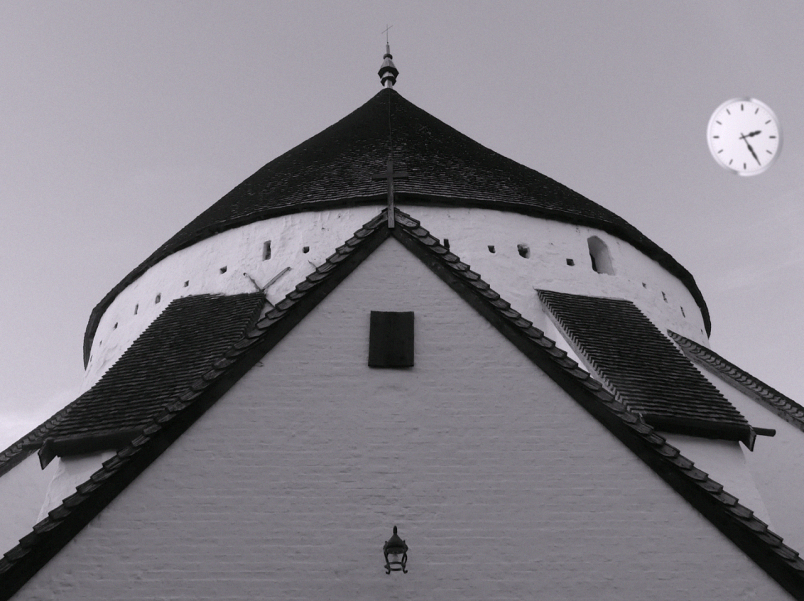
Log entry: 2h25
